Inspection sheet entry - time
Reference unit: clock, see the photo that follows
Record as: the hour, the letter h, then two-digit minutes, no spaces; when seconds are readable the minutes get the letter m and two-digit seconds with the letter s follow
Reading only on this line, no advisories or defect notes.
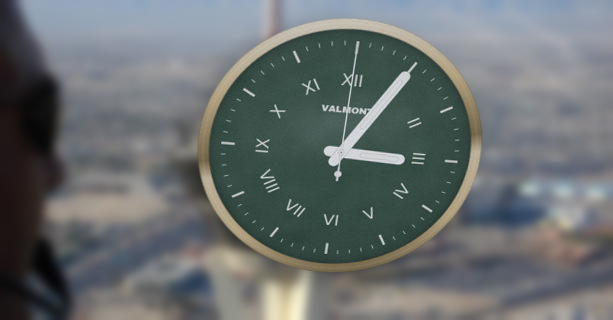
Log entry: 3h05m00s
